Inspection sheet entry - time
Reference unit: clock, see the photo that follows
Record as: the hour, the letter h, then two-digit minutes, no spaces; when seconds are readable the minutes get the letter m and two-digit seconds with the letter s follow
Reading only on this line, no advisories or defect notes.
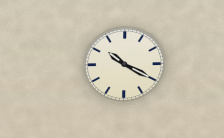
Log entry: 10h20
